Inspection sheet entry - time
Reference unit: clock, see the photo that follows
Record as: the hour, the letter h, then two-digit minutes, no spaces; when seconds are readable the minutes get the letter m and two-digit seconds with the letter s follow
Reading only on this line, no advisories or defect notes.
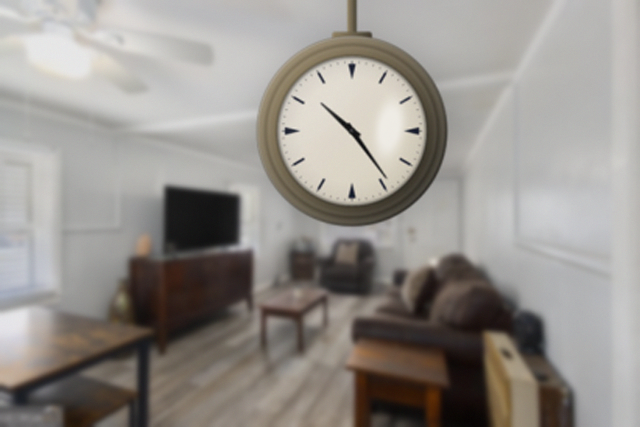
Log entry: 10h24
